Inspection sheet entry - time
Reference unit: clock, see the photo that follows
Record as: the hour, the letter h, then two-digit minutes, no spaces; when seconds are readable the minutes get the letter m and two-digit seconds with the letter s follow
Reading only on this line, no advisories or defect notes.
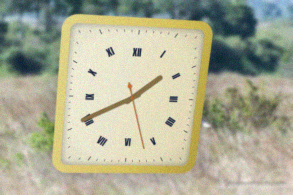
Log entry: 1h40m27s
